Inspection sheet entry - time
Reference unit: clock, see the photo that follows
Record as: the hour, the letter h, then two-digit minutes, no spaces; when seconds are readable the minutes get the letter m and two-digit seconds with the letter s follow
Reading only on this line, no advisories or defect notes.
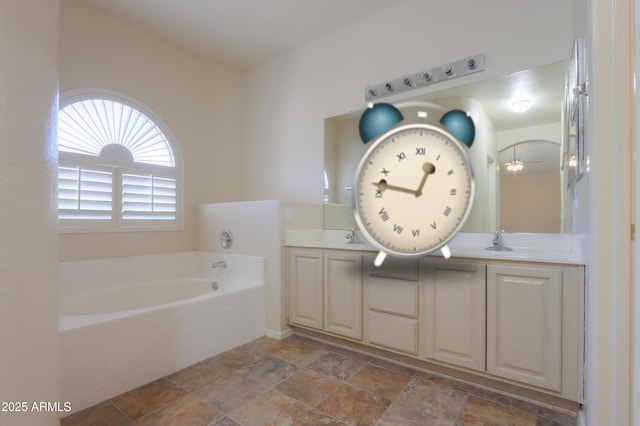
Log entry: 12h47
